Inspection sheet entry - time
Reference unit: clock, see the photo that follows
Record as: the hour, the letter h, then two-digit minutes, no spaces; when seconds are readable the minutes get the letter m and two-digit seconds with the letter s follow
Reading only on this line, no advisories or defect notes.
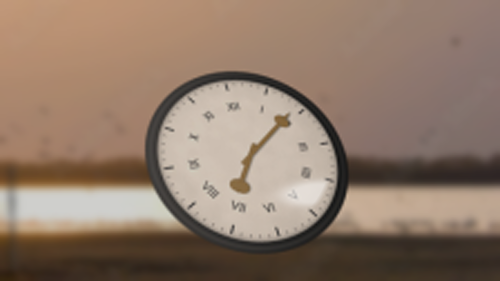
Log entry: 7h09
